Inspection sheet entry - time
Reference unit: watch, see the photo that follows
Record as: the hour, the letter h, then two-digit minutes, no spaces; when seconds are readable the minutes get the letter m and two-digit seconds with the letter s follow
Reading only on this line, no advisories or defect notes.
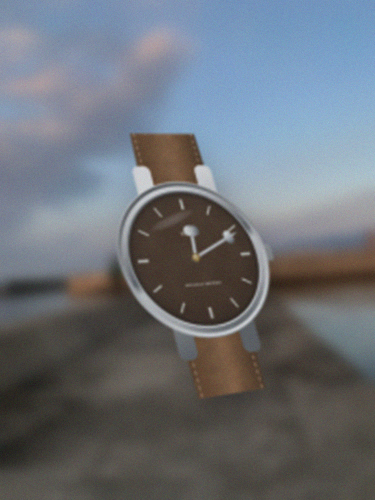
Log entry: 12h11
